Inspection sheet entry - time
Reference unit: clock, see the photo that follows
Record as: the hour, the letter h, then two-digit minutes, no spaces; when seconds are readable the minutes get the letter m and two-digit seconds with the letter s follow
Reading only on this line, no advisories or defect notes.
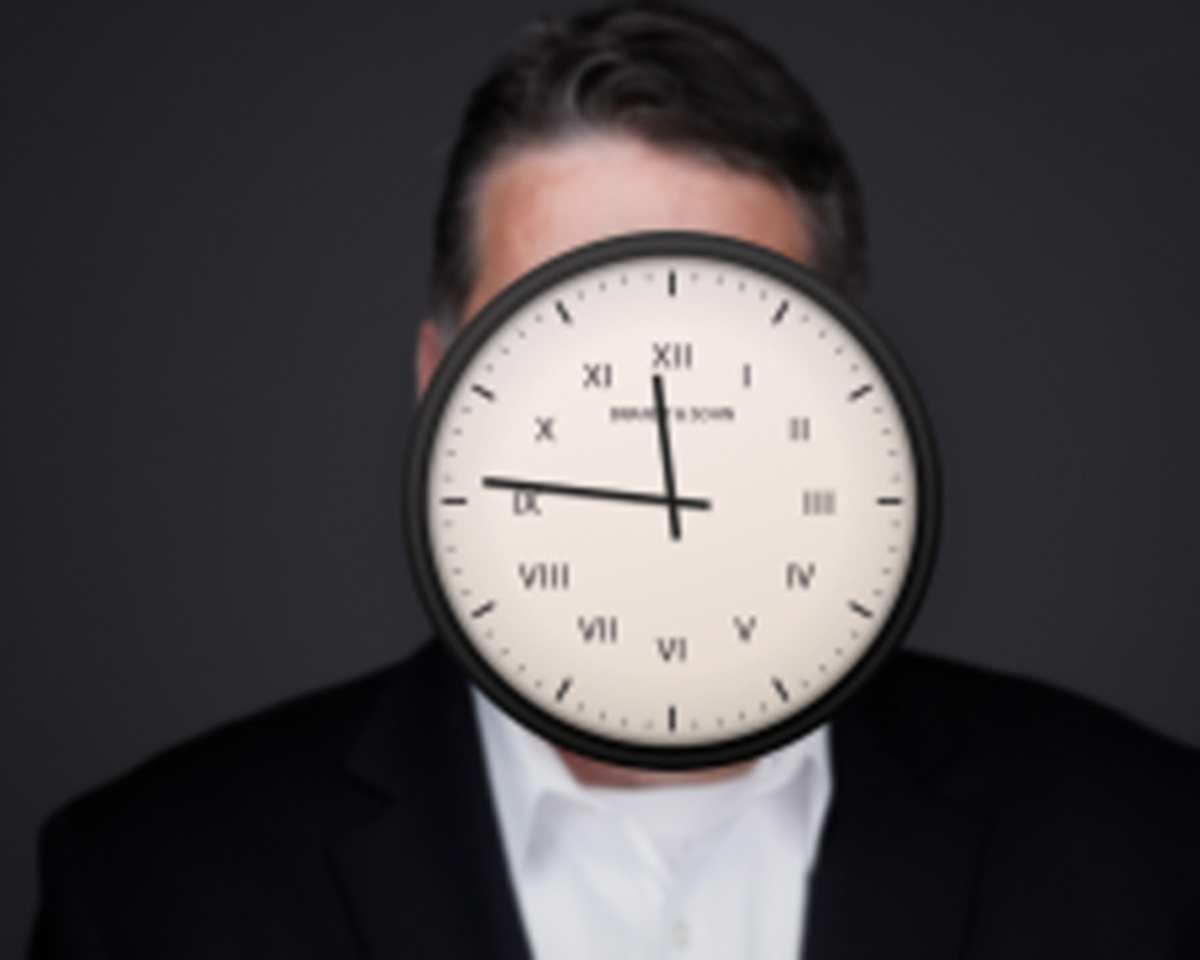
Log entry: 11h46
